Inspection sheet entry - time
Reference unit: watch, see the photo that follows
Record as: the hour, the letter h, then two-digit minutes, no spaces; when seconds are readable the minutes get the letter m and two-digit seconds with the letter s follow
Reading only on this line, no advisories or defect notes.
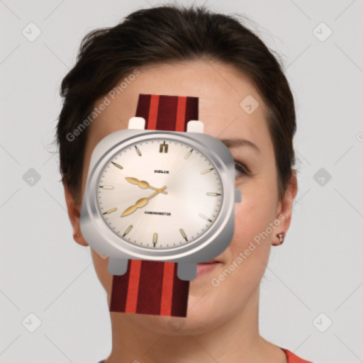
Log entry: 9h38
